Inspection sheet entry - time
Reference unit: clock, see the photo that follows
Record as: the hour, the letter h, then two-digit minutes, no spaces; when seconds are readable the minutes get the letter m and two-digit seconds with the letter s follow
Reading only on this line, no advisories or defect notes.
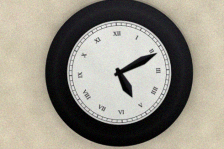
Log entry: 5h11
